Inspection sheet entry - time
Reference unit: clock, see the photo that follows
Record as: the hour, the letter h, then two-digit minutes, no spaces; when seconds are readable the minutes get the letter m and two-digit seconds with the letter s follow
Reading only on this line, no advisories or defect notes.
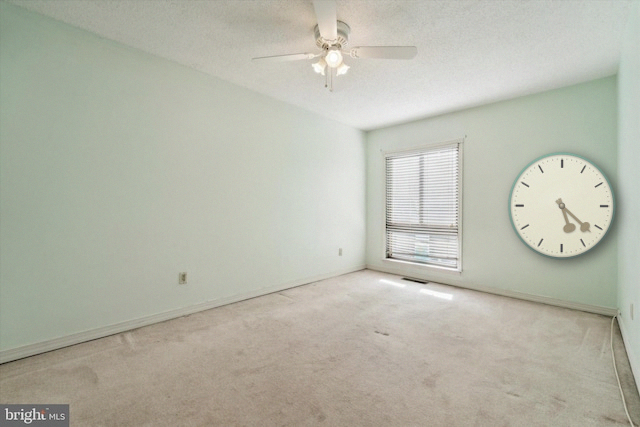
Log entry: 5h22
